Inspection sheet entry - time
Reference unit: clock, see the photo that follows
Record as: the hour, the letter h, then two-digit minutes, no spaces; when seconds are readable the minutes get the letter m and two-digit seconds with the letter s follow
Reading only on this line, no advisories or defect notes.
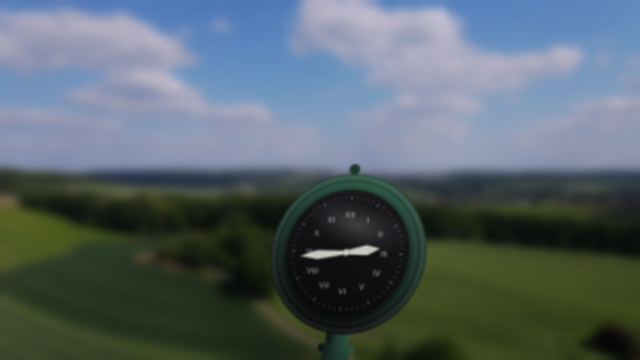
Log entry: 2h44
